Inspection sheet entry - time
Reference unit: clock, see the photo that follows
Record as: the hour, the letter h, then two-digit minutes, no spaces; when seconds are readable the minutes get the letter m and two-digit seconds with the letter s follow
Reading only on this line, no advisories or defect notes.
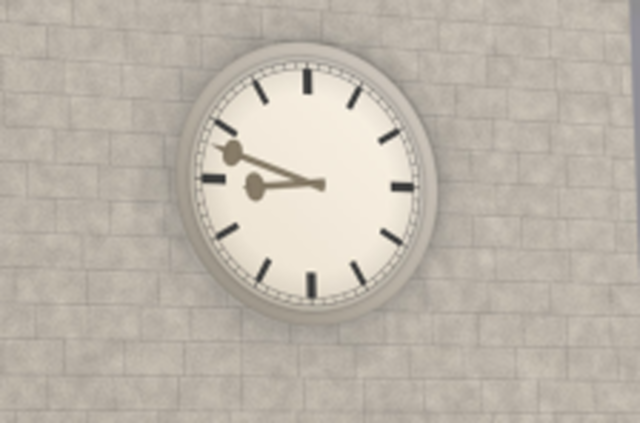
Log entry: 8h48
